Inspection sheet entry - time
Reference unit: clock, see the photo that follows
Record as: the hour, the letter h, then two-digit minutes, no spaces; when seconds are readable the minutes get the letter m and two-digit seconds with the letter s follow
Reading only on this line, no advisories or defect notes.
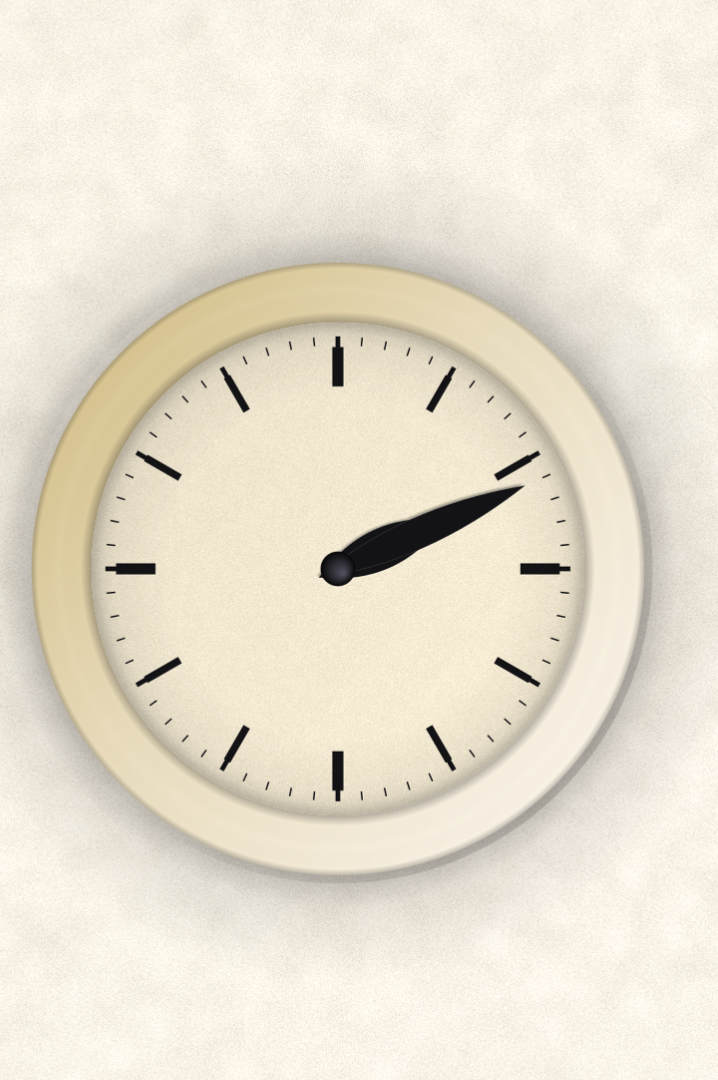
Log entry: 2h11
